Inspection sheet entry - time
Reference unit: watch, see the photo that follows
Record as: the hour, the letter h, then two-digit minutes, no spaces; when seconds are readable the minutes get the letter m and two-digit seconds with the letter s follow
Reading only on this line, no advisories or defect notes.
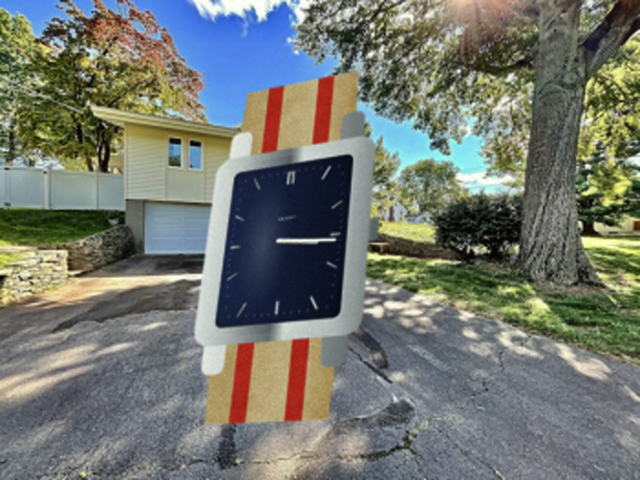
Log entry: 3h16
